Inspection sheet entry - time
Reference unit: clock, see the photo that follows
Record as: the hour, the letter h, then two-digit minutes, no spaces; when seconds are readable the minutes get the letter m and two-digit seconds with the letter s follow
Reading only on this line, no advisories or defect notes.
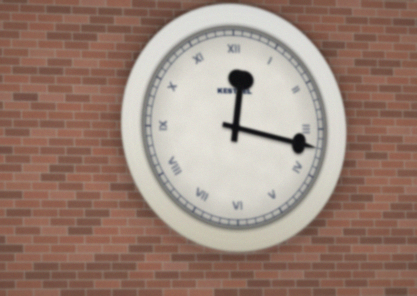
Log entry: 12h17
